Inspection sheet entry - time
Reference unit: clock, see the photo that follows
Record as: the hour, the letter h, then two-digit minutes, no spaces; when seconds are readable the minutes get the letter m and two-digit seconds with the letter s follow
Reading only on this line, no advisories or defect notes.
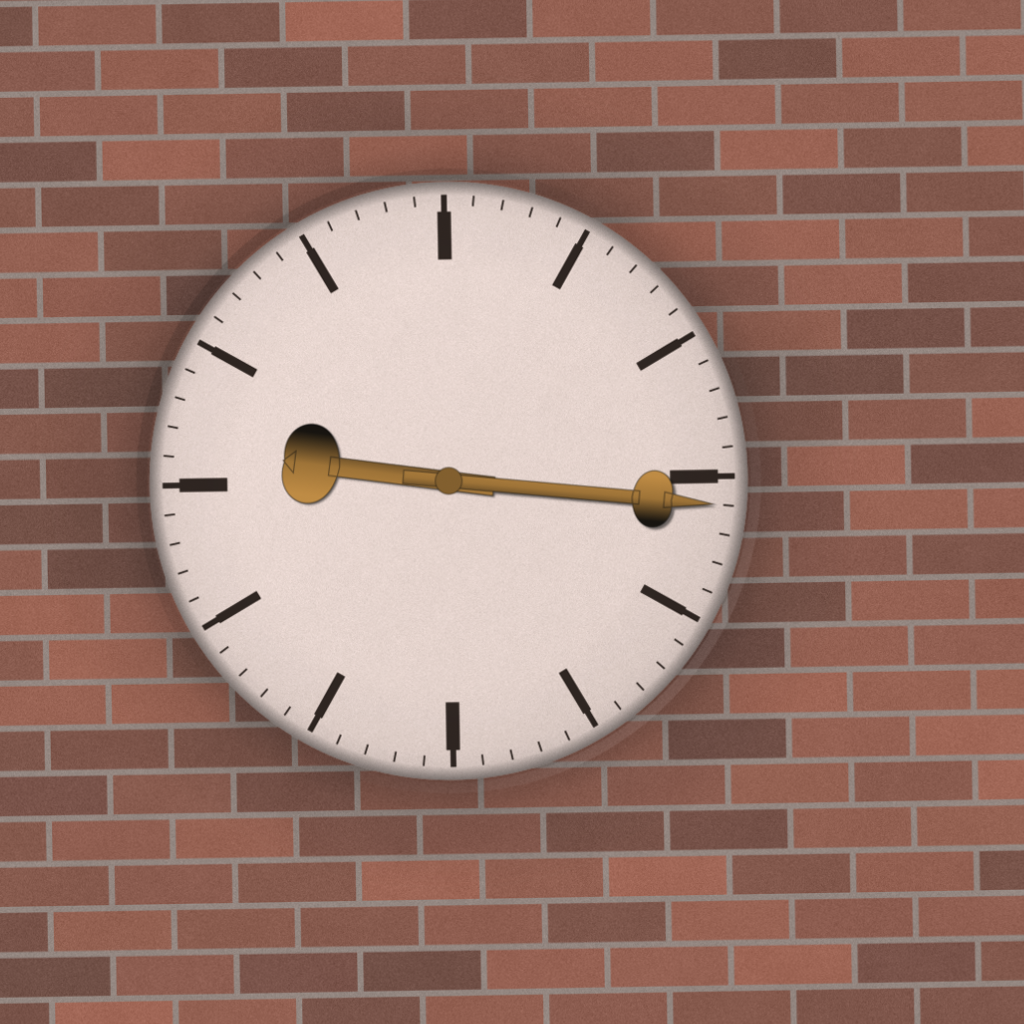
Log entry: 9h16
